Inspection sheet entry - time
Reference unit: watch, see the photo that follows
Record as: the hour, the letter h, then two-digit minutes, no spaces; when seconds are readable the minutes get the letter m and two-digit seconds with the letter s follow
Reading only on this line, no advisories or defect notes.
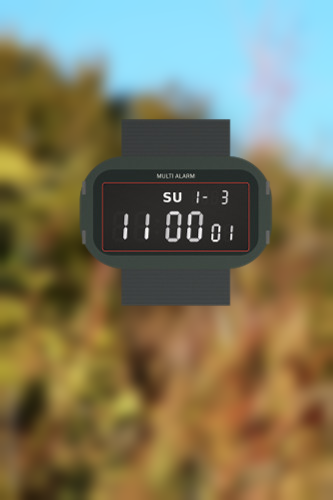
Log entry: 11h00m01s
